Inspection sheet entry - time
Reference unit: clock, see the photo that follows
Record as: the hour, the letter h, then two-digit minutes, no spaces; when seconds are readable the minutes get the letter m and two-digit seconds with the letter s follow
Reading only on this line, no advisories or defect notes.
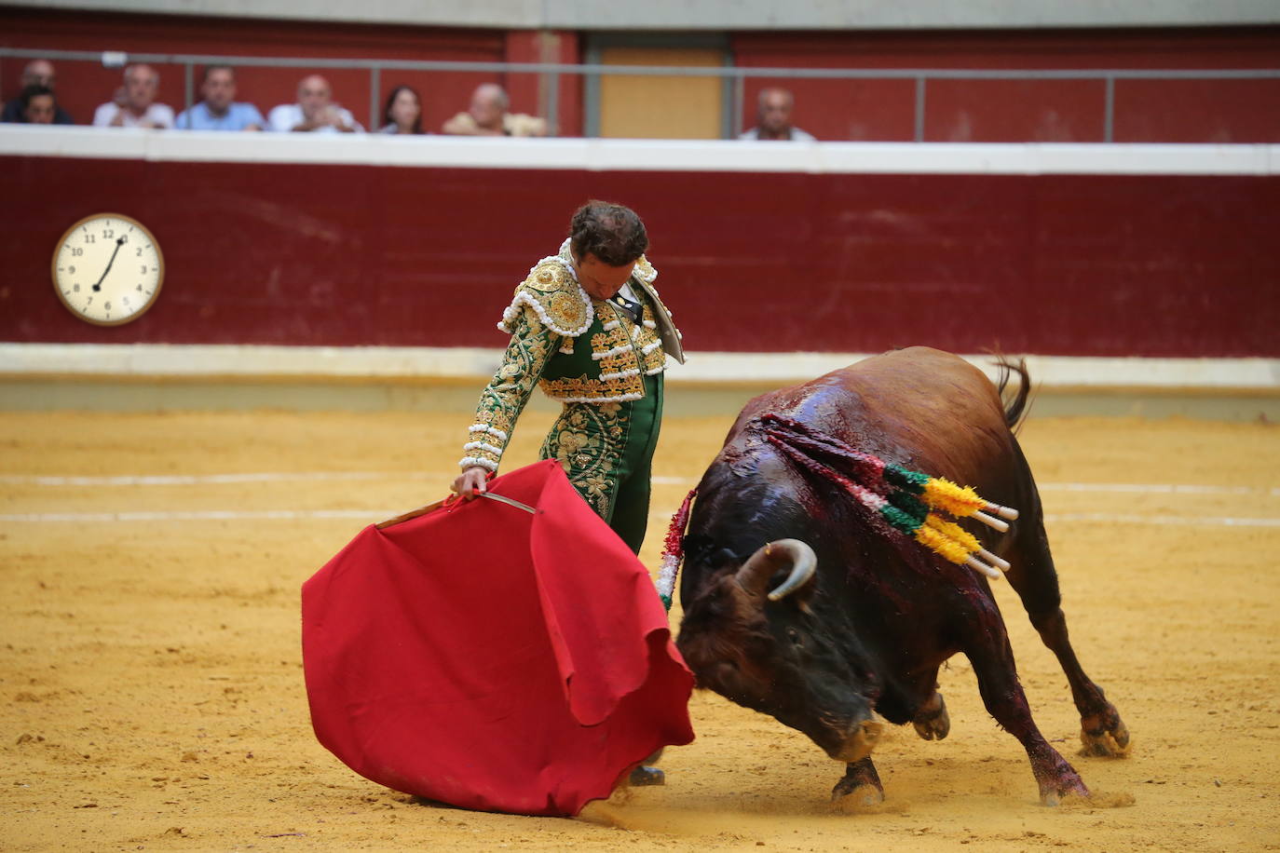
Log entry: 7h04
